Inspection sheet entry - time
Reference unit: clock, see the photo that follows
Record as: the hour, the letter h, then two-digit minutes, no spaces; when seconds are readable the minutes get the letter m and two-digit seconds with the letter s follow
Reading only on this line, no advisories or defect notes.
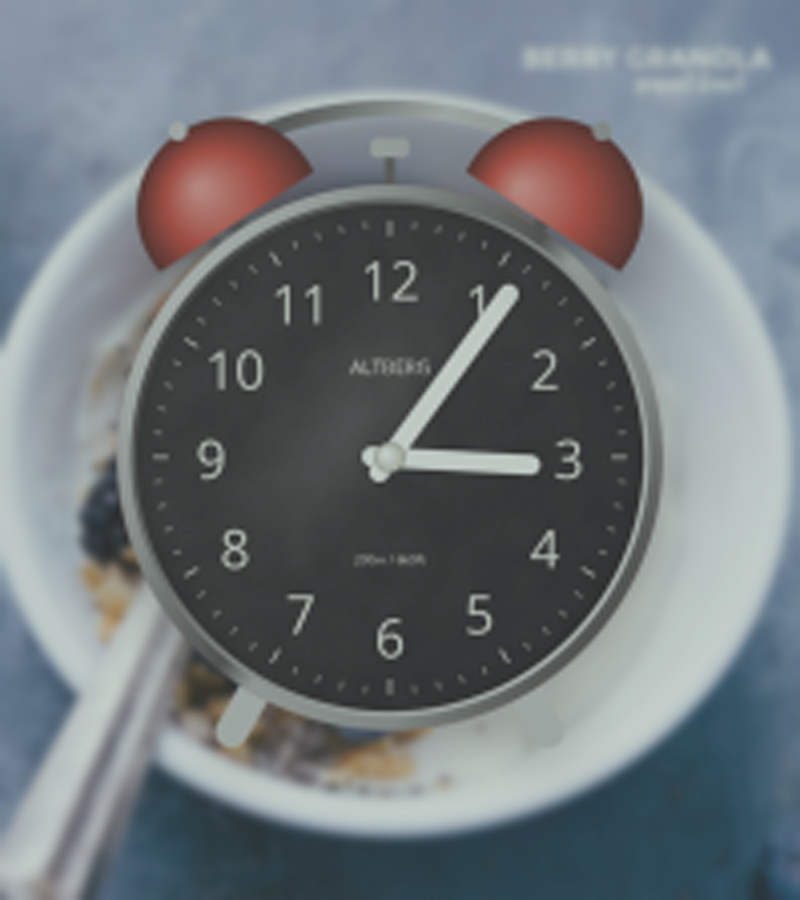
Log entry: 3h06
